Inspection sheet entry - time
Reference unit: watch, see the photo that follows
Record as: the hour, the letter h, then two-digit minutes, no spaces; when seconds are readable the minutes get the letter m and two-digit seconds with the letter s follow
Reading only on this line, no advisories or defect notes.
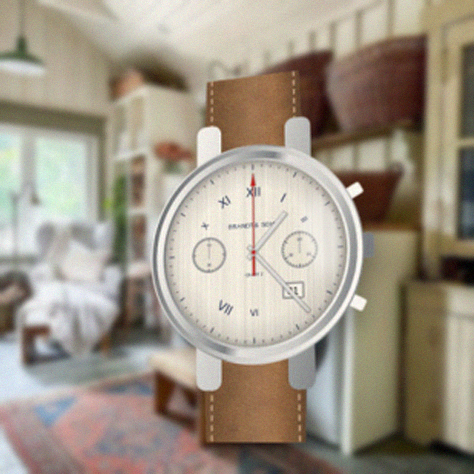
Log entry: 1h23
